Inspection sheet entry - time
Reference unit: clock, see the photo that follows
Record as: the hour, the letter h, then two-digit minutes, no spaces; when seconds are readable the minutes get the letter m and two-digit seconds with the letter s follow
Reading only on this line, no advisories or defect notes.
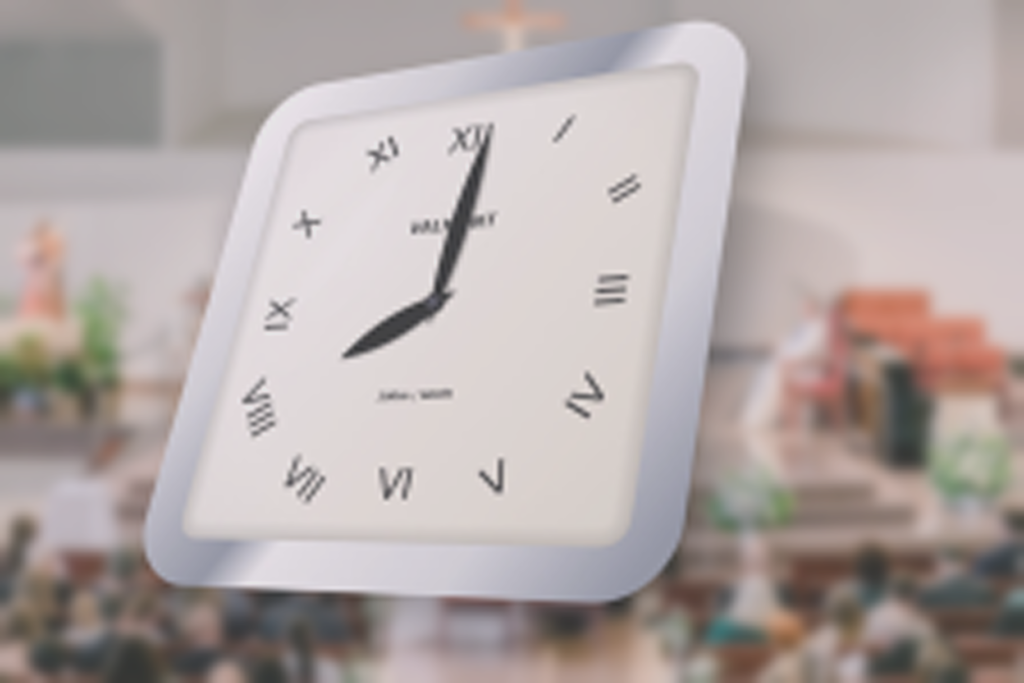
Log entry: 8h01
